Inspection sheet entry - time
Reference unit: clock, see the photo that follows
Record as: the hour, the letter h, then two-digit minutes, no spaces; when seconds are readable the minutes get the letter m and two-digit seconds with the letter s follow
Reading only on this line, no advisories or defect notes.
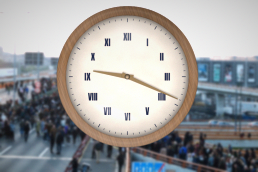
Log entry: 9h19
